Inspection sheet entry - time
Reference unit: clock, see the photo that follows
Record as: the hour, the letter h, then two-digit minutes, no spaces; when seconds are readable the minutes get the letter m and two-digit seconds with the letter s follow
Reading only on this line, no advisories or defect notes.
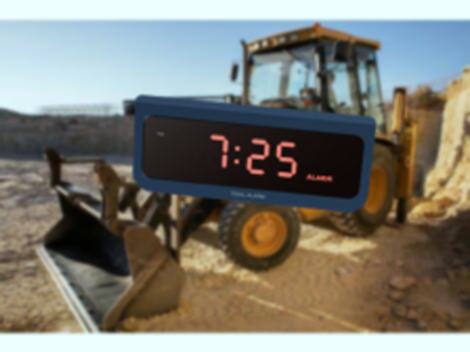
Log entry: 7h25
